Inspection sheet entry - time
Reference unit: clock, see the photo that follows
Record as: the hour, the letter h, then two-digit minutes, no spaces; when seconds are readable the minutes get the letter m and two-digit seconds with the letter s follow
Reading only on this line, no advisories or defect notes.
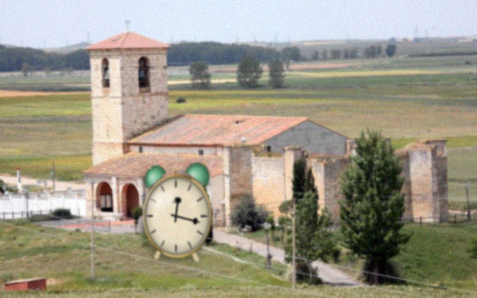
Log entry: 12h17
